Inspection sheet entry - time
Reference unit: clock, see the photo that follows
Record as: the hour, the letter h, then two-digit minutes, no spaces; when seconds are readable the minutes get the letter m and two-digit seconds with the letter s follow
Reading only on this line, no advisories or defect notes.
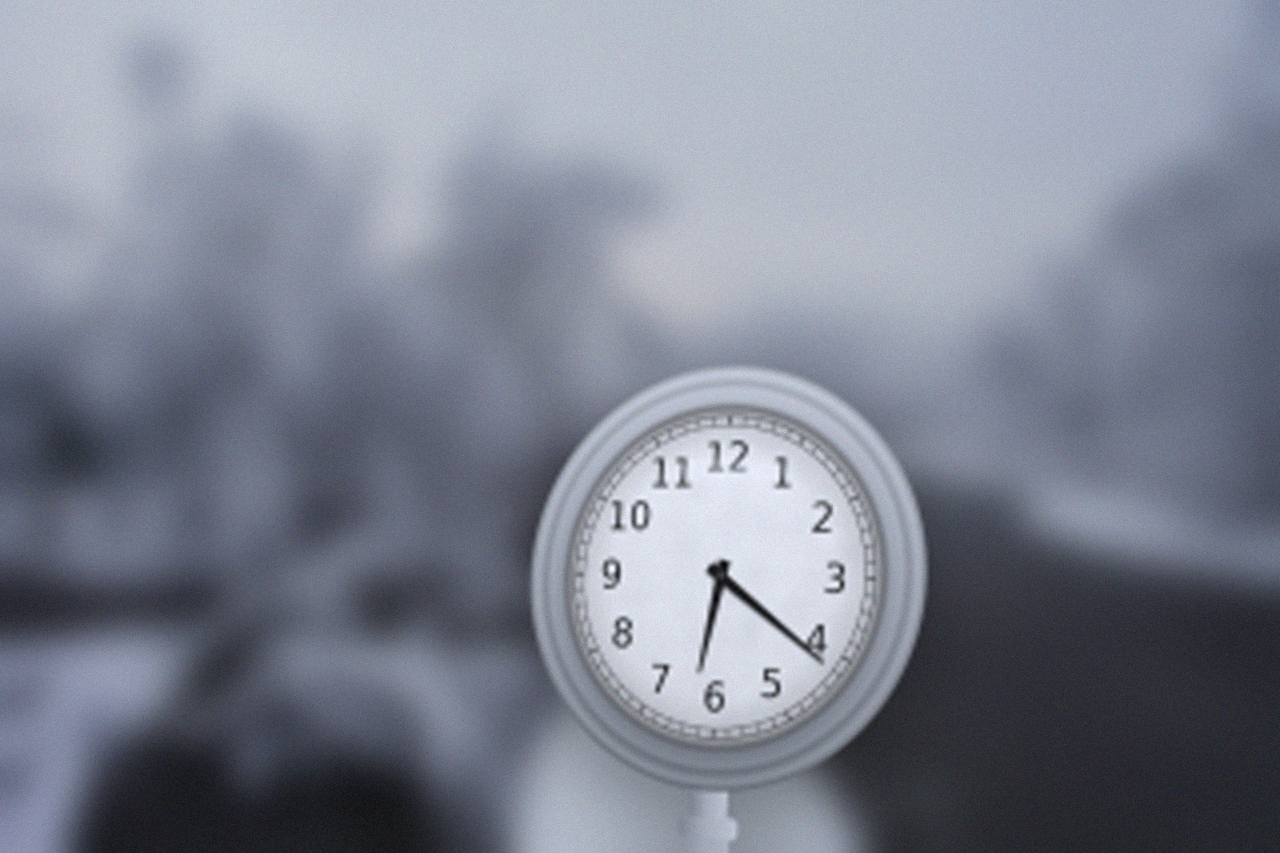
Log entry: 6h21
